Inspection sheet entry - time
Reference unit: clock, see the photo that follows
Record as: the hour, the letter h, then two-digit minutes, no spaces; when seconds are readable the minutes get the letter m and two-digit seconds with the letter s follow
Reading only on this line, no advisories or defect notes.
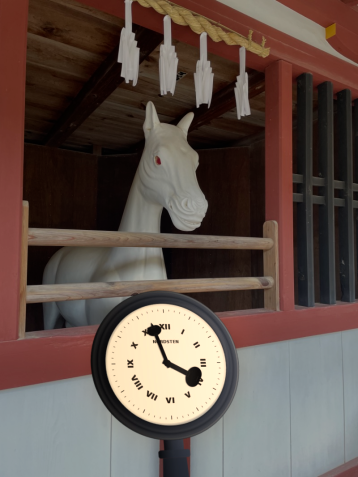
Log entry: 3h57
